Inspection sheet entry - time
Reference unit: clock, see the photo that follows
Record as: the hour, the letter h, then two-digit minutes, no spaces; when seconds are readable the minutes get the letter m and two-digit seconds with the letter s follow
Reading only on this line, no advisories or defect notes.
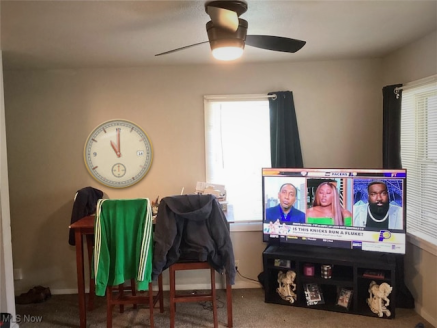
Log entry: 11h00
